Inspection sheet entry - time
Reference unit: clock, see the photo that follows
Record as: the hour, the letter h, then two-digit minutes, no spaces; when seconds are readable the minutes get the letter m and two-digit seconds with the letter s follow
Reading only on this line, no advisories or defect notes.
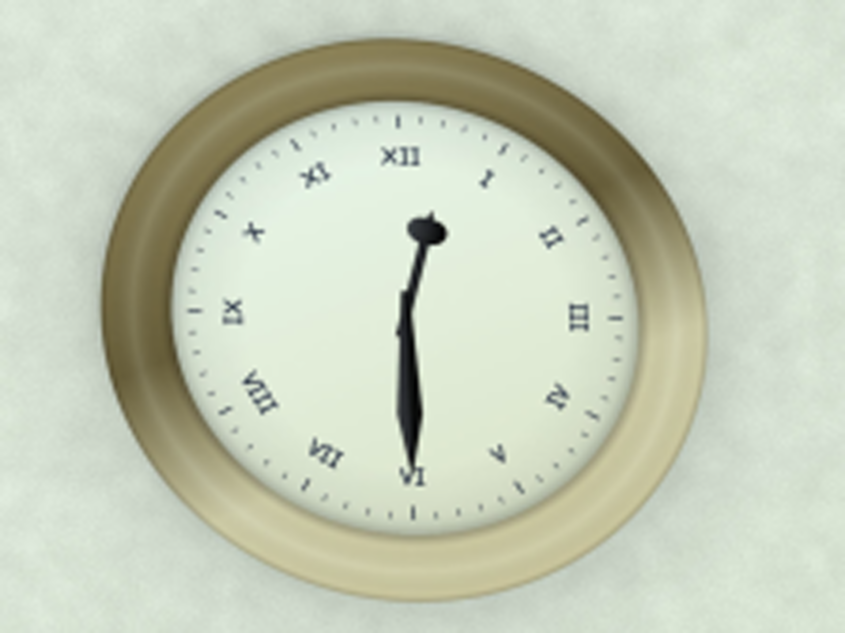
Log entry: 12h30
